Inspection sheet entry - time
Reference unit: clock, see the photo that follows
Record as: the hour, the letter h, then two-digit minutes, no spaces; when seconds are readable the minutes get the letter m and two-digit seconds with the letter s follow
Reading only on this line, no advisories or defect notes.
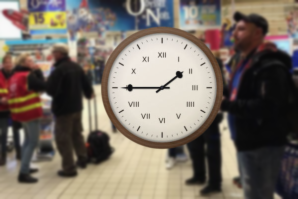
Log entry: 1h45
